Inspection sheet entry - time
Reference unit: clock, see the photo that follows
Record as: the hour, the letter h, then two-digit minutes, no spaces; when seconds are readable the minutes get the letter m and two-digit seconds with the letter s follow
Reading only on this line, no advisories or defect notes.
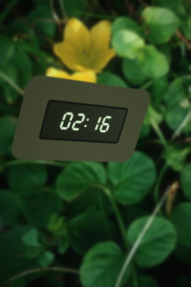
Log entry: 2h16
